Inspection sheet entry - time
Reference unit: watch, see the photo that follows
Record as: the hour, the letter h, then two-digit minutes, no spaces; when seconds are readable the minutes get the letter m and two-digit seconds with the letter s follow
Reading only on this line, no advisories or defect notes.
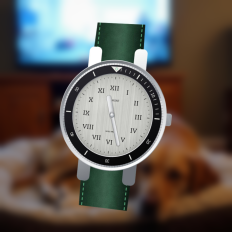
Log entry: 11h27
